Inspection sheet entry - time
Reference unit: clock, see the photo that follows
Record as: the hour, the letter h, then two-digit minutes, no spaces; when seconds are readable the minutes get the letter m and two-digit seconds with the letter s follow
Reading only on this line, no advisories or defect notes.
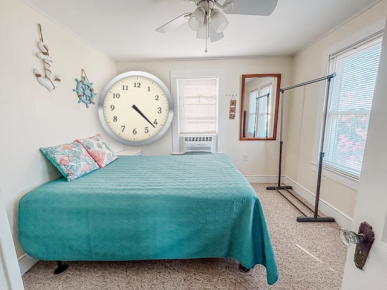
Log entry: 4h22
